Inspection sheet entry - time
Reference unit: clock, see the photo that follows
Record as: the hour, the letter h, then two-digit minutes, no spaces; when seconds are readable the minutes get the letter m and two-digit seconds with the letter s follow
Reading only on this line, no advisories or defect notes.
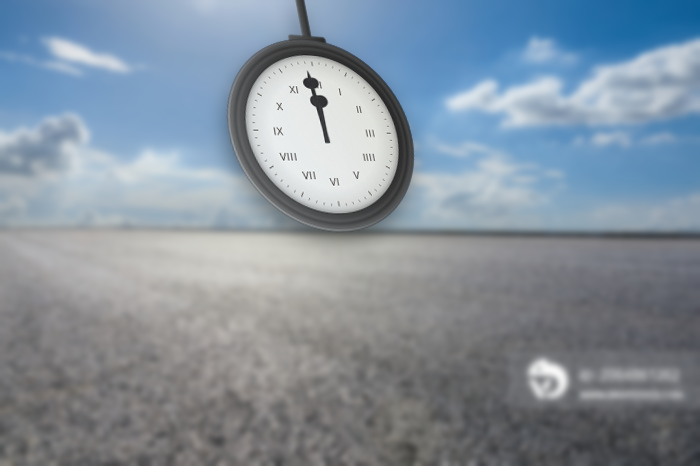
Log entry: 11h59
